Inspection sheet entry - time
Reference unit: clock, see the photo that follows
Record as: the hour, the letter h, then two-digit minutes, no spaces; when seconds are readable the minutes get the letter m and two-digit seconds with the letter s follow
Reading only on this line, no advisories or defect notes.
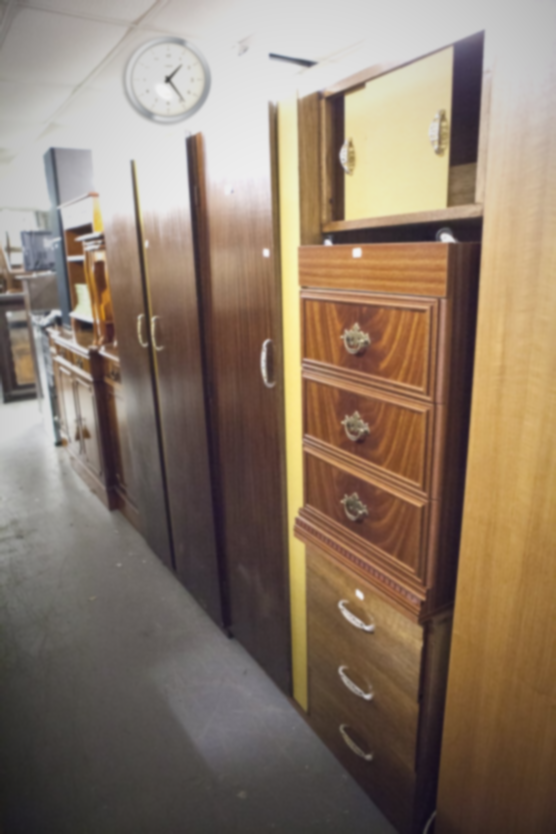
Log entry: 1h24
